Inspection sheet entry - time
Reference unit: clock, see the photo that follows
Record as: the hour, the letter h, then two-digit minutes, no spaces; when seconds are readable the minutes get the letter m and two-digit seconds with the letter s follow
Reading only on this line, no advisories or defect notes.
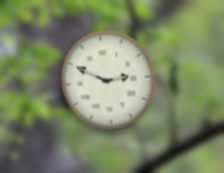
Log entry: 2h50
